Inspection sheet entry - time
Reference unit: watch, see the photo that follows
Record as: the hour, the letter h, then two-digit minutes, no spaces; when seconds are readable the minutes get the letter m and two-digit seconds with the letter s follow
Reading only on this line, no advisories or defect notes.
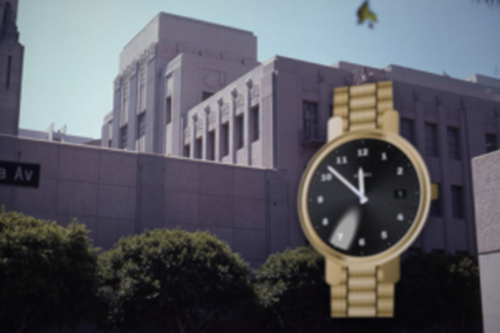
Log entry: 11h52
